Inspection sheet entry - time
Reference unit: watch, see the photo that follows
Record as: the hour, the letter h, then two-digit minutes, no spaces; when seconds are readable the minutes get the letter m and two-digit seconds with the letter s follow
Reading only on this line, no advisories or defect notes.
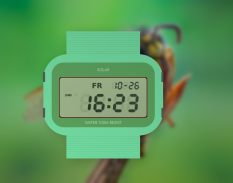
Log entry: 16h23
